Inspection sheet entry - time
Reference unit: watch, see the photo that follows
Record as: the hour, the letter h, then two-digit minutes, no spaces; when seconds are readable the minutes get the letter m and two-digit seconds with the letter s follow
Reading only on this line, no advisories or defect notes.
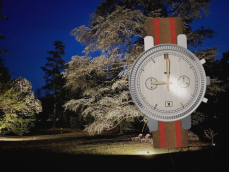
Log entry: 9h01
